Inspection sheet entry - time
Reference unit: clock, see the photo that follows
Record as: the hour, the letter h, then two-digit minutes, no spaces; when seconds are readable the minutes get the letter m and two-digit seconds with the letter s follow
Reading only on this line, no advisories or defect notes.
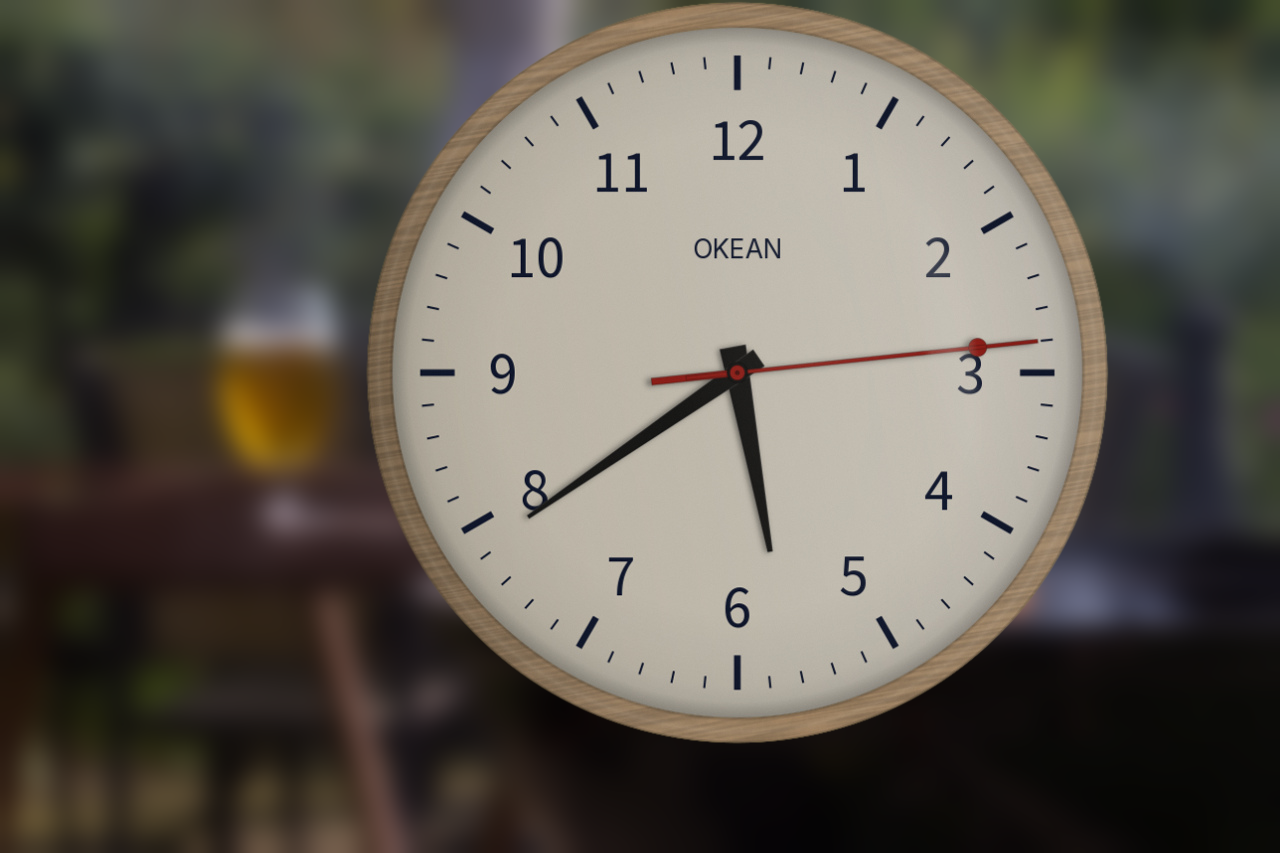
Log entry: 5h39m14s
